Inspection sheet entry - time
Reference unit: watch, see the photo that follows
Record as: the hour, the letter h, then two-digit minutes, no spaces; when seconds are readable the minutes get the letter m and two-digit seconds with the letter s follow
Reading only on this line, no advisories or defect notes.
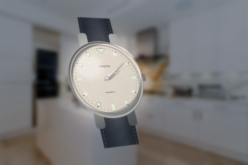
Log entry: 2h09
